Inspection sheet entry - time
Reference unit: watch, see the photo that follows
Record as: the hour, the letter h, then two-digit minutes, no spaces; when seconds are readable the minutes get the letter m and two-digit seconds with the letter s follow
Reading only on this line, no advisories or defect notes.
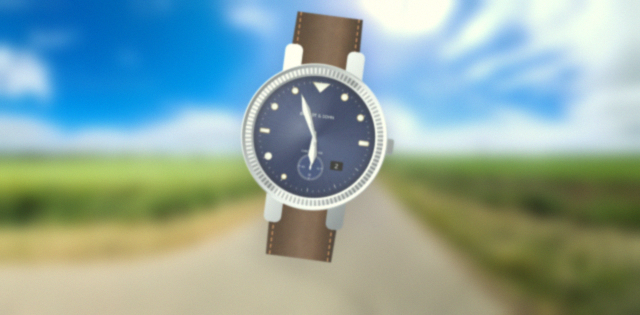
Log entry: 5h56
